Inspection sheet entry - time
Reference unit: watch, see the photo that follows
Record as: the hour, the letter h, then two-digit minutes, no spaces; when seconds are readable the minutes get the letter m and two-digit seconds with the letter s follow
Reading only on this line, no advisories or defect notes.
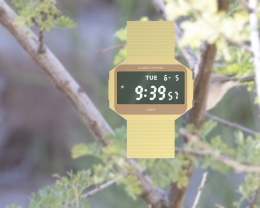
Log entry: 9h39m57s
